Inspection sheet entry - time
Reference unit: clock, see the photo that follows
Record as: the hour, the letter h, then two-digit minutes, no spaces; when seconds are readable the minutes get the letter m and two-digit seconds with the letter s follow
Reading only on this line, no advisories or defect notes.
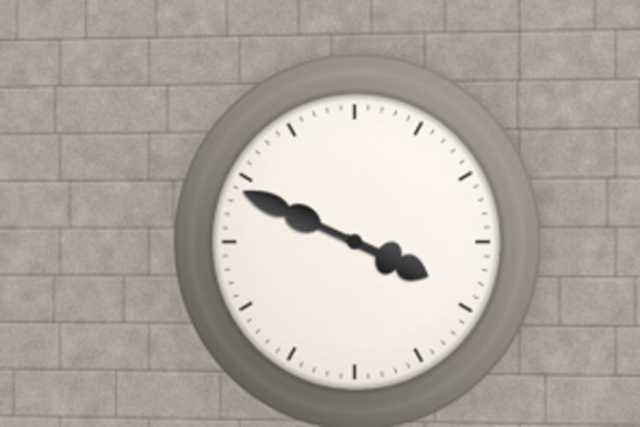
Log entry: 3h49
